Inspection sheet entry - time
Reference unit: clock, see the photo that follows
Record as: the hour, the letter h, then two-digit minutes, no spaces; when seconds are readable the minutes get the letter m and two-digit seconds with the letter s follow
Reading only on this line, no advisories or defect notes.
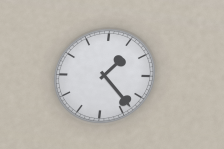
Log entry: 1h23
